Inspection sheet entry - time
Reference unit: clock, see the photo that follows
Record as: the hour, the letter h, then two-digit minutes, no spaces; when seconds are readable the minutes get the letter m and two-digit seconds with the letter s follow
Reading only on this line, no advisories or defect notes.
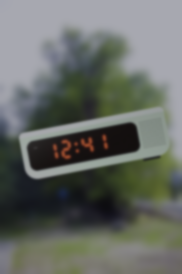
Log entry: 12h41
